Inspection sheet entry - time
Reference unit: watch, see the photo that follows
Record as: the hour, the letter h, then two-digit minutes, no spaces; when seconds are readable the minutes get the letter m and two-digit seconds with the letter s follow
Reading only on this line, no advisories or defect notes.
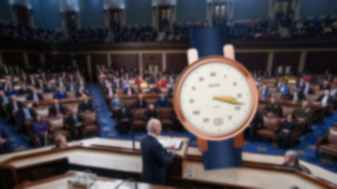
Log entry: 3h18
